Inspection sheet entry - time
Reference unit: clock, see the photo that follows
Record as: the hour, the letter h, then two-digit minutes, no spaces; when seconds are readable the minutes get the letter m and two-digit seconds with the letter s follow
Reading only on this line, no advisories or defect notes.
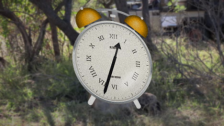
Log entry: 12h33
